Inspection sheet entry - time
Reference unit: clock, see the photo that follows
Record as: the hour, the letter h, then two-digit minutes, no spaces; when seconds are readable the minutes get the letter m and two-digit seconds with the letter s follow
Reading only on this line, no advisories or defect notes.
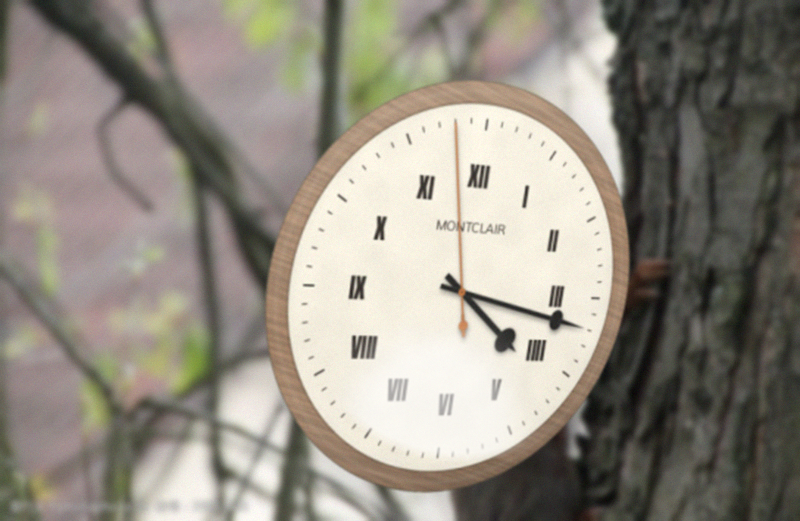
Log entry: 4h16m58s
